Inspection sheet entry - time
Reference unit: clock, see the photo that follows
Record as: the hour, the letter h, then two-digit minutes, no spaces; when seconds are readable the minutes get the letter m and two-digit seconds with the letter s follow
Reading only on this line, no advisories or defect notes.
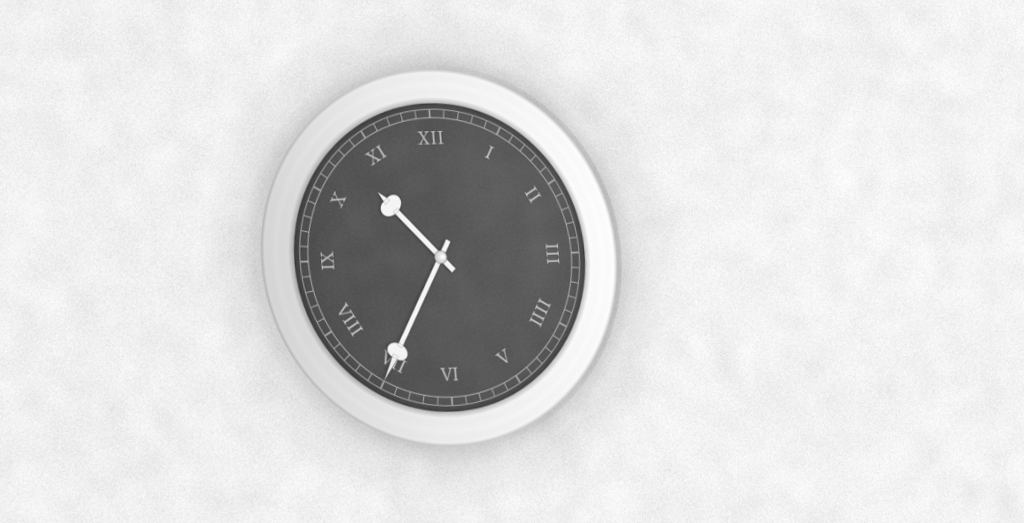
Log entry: 10h35
